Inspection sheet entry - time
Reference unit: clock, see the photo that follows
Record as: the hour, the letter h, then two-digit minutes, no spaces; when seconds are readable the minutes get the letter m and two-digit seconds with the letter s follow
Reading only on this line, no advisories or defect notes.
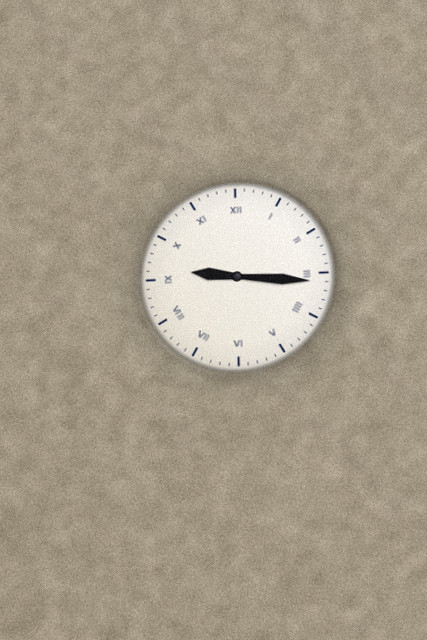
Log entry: 9h16
